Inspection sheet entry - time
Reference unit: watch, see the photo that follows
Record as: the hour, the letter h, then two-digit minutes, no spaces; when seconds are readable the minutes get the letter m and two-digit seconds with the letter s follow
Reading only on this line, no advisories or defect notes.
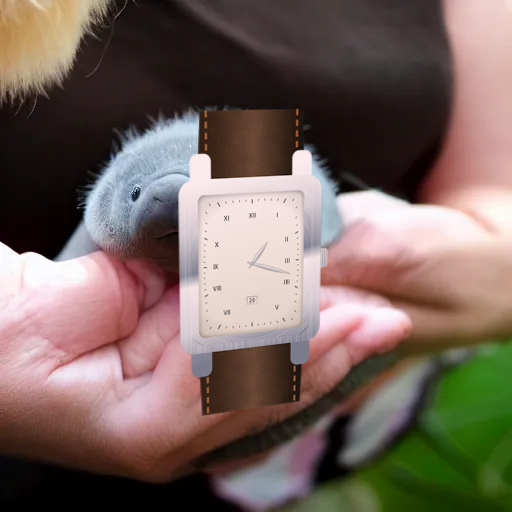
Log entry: 1h18
